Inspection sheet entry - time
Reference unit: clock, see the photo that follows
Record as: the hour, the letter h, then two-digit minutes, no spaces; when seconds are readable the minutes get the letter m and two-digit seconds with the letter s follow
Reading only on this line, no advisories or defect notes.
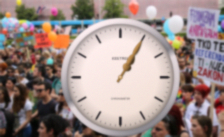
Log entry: 1h05
